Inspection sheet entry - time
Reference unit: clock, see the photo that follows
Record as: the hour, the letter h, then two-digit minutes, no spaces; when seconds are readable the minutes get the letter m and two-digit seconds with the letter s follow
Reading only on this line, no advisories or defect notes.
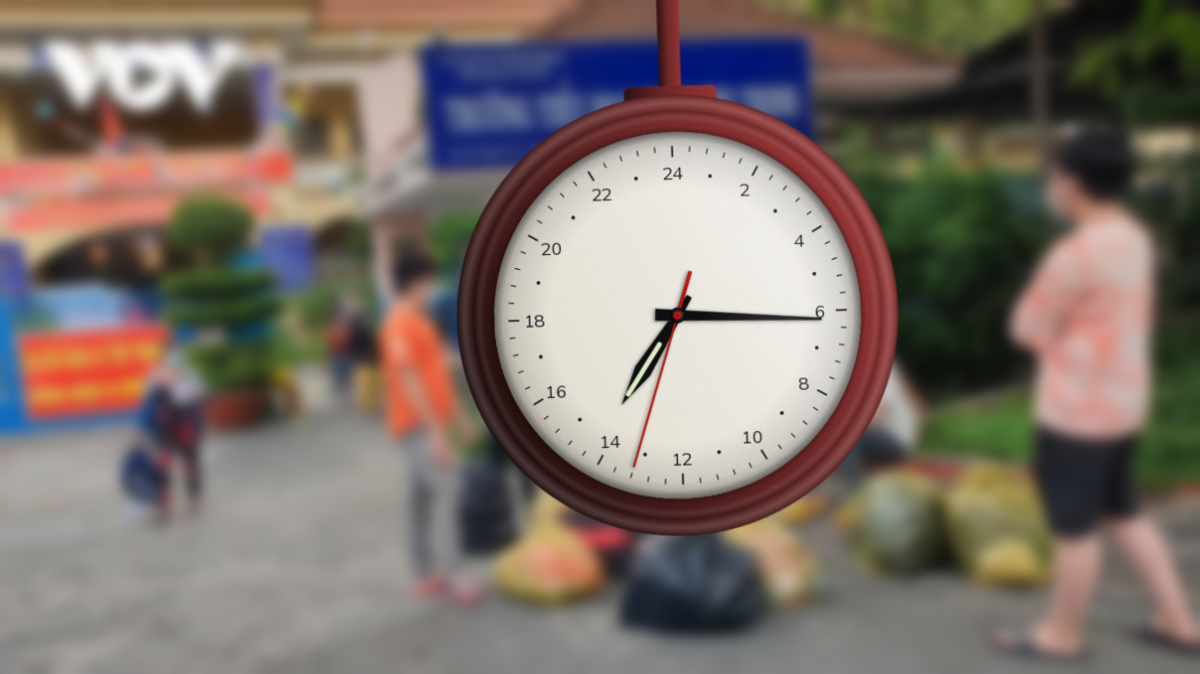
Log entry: 14h15m33s
